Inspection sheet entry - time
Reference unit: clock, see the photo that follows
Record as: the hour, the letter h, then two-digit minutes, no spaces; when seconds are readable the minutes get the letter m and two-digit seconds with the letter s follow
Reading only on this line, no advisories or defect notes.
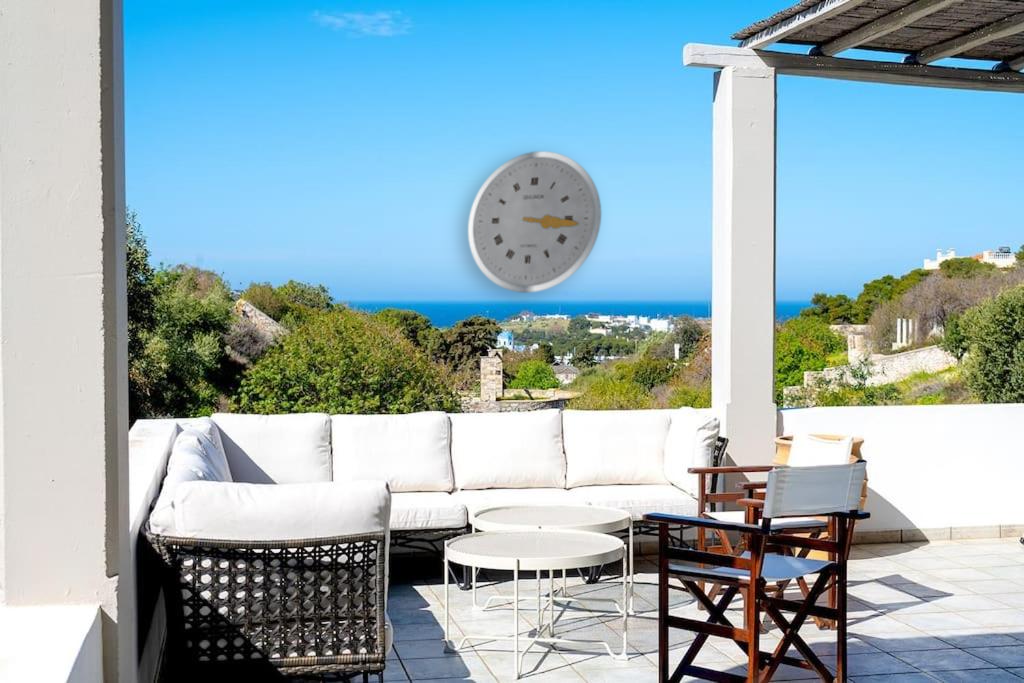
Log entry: 3h16
